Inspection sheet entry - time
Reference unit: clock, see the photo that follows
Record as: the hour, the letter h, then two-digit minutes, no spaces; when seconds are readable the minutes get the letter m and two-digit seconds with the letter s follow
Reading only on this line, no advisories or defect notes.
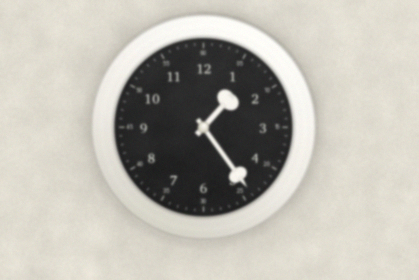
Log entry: 1h24
